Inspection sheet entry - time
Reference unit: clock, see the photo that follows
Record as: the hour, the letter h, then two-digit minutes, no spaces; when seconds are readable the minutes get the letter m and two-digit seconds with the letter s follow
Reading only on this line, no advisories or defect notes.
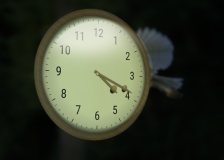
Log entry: 4h19
